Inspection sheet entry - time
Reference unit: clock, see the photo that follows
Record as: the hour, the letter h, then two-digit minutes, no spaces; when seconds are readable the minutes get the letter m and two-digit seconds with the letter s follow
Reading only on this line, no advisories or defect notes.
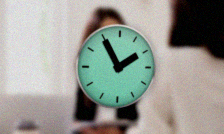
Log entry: 1h55
